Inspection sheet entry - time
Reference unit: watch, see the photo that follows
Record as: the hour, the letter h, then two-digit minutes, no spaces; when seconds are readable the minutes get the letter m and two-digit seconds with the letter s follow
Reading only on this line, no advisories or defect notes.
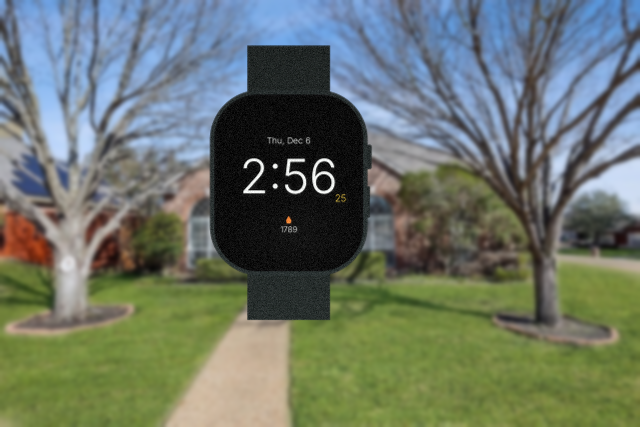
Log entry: 2h56m25s
